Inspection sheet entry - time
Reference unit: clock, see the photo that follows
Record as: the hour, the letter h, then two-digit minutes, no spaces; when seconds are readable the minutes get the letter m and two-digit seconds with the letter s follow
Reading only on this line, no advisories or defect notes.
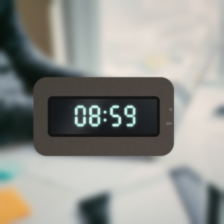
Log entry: 8h59
